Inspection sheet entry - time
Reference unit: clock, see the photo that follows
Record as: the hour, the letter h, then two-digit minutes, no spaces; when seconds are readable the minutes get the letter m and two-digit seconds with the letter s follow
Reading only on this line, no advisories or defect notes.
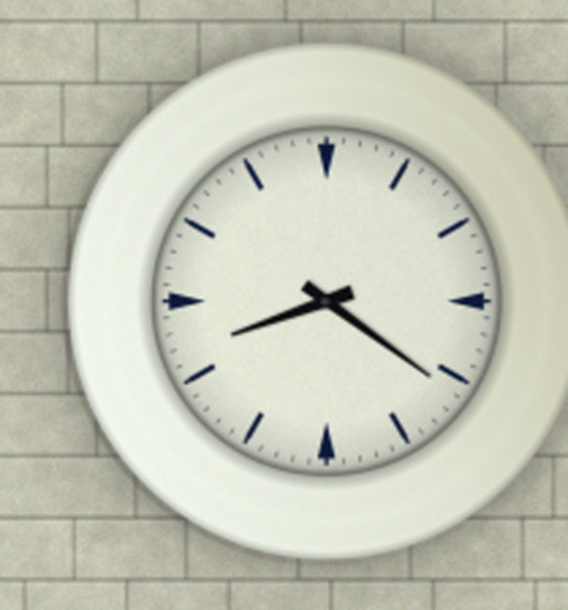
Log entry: 8h21
